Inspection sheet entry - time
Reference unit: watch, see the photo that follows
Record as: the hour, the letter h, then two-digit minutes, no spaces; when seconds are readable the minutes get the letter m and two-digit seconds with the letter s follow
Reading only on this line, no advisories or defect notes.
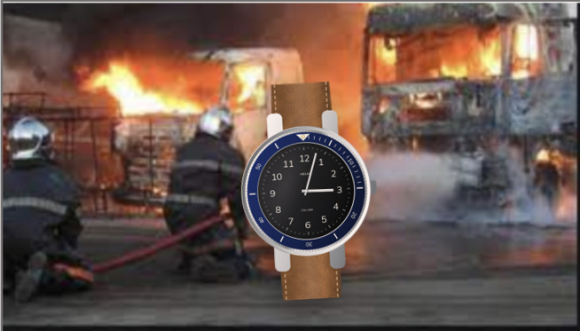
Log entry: 3h03
